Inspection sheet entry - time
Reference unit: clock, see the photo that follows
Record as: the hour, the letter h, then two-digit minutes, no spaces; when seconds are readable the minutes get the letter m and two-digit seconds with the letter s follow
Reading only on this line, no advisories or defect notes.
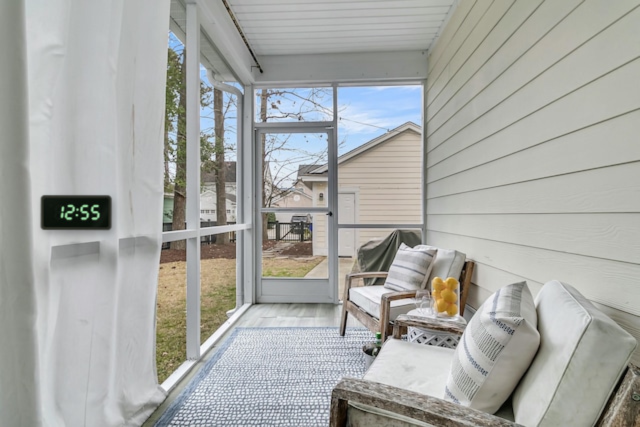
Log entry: 12h55
